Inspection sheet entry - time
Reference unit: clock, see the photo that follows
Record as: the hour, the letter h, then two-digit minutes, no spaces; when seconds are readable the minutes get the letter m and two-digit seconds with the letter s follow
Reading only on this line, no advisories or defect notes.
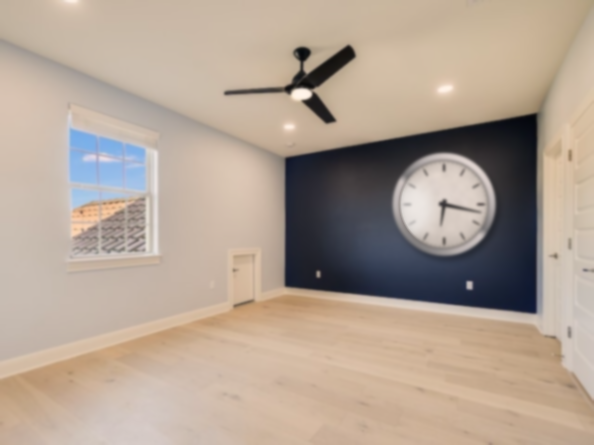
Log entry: 6h17
